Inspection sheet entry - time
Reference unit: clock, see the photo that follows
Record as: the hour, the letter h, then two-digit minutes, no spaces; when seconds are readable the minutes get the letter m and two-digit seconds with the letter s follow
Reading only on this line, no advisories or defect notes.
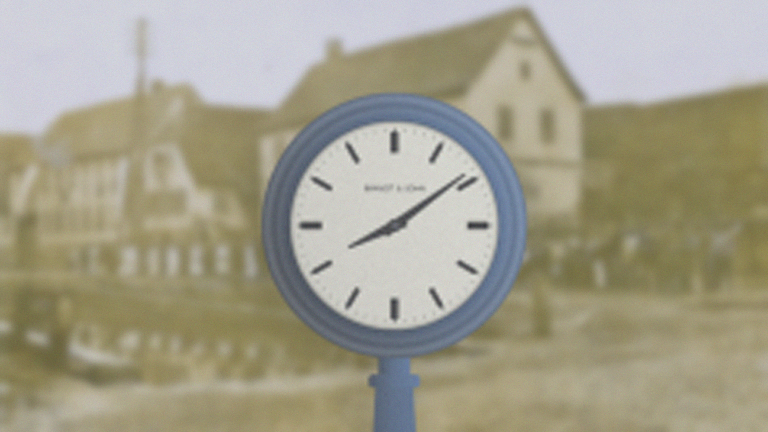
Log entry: 8h09
